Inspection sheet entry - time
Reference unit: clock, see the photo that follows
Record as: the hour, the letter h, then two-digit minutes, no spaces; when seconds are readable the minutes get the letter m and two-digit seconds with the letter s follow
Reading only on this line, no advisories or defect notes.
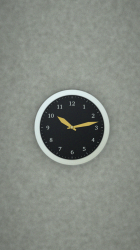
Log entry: 10h13
